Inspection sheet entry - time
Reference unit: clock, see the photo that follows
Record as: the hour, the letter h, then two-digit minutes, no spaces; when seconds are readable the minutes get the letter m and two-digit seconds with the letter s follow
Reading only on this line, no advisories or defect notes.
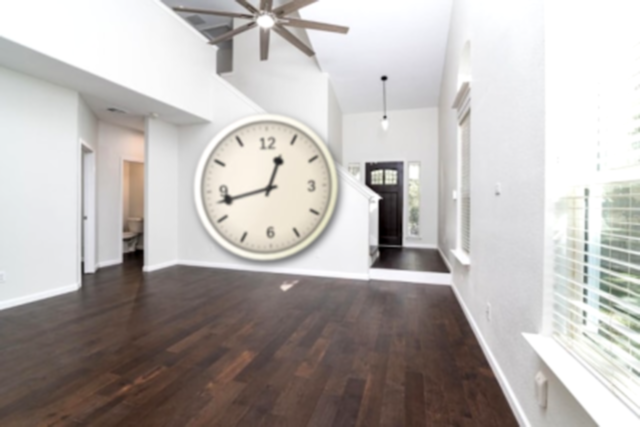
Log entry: 12h43
